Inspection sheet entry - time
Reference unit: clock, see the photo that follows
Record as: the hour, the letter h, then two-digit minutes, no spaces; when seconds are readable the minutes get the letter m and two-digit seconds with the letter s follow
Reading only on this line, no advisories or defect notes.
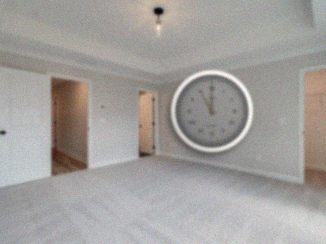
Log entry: 11h00
